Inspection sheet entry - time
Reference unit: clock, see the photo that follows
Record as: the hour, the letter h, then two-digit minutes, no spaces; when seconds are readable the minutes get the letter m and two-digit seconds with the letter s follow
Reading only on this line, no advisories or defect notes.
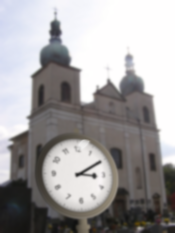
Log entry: 3h10
